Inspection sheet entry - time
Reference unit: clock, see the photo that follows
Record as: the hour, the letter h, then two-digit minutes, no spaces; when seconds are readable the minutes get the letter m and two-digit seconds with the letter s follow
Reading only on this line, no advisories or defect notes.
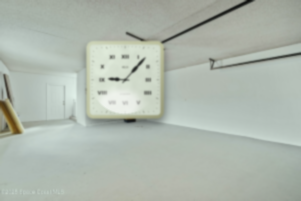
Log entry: 9h07
